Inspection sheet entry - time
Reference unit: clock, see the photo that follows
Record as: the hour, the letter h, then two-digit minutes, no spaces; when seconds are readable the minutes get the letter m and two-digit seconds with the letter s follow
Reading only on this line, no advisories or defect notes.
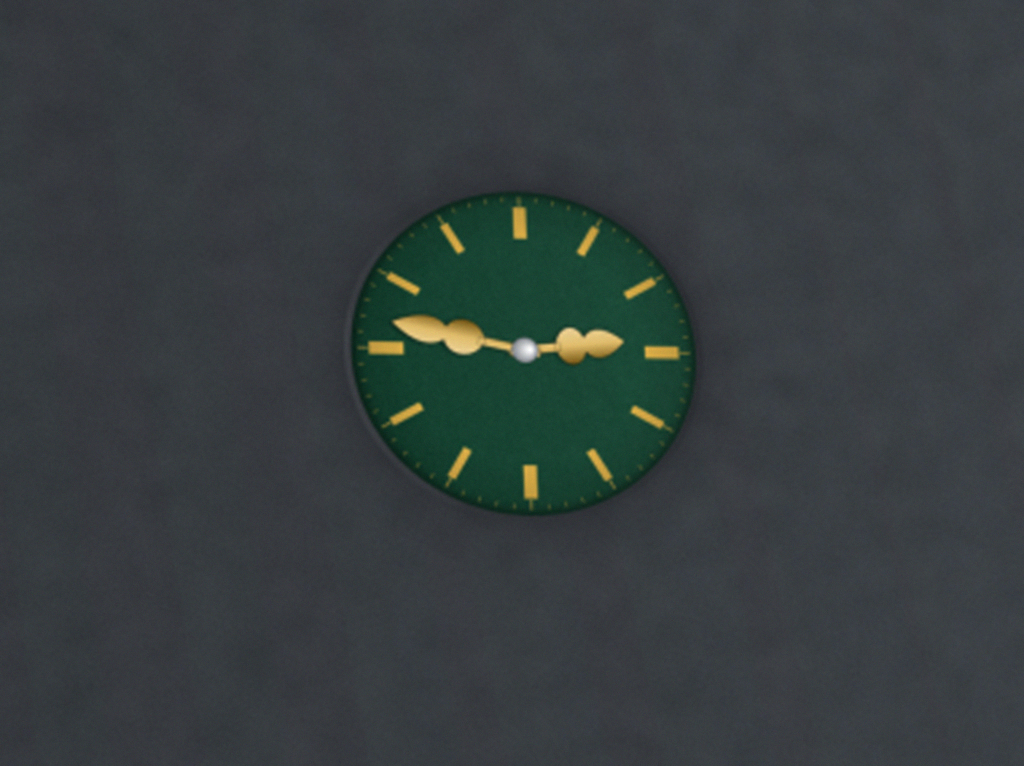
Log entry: 2h47
